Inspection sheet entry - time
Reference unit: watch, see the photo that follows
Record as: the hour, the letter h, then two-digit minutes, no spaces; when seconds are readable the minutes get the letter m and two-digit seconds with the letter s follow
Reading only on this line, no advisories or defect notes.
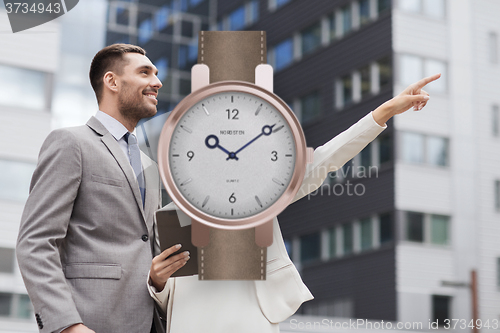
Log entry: 10h09
